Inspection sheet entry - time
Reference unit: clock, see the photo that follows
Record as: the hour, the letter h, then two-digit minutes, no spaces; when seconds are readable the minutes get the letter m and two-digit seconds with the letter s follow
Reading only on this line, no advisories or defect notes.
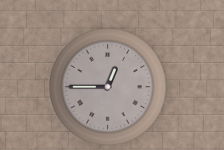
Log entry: 12h45
